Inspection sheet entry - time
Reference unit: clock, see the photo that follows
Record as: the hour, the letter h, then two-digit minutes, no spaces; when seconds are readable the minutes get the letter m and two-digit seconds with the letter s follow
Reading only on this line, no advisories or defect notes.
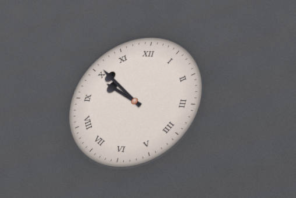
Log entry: 9h51
